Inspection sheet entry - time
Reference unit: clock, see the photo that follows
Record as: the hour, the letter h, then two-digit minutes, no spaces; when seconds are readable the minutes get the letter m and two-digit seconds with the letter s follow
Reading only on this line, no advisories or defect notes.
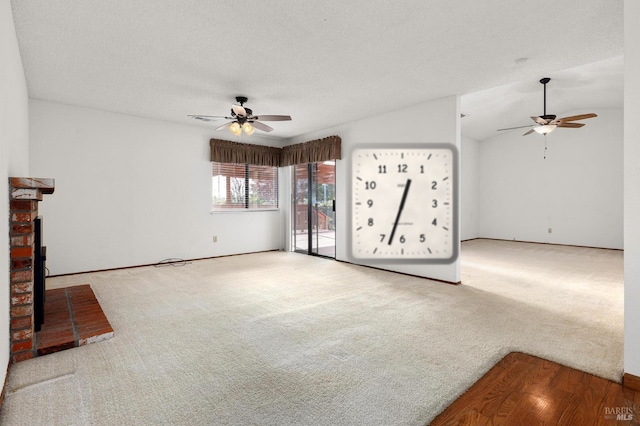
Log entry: 12h33
